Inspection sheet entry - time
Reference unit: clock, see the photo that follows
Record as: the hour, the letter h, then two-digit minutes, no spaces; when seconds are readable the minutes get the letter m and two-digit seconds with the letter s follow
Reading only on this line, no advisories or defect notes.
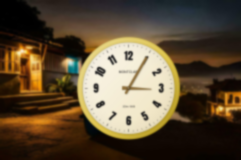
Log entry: 3h05
